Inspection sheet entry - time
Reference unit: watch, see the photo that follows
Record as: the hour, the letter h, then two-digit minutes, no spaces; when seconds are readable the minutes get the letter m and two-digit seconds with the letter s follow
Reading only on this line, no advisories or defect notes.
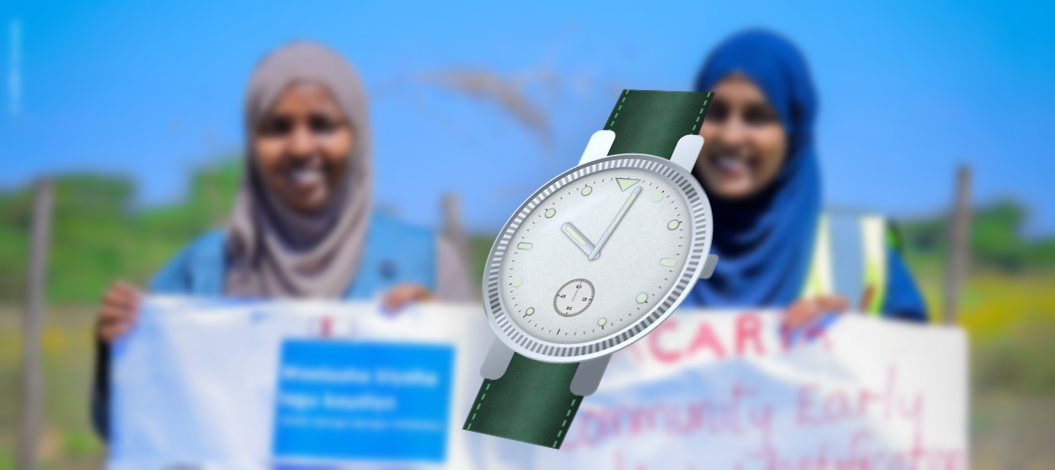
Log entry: 10h02
